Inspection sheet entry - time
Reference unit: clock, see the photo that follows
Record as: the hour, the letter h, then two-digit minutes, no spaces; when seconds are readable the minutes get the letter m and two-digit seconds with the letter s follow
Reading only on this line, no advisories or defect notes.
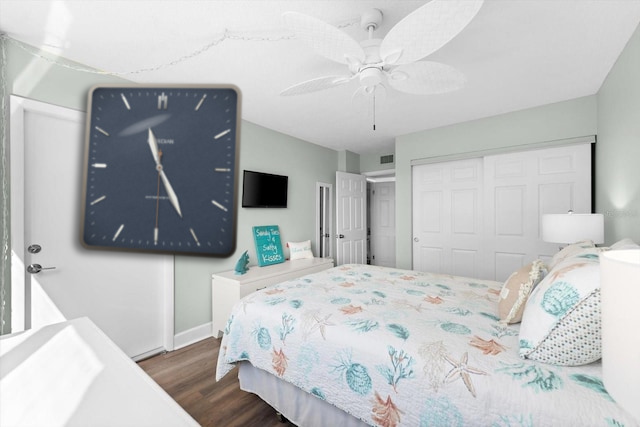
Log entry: 11h25m30s
